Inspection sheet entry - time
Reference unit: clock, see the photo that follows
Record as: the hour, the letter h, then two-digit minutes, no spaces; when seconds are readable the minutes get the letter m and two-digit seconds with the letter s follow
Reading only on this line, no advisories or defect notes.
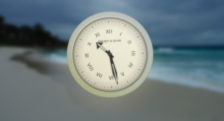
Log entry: 10h28
